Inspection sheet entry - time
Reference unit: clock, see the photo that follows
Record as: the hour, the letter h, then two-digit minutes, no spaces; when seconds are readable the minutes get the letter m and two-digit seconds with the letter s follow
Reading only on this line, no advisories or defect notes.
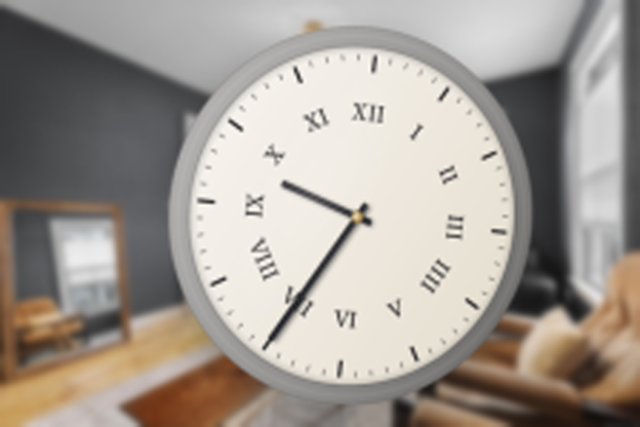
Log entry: 9h35
